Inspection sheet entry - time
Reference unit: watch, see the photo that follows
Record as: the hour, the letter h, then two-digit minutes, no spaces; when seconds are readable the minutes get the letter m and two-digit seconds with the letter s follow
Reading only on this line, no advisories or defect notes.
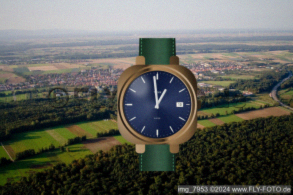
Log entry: 12h59
